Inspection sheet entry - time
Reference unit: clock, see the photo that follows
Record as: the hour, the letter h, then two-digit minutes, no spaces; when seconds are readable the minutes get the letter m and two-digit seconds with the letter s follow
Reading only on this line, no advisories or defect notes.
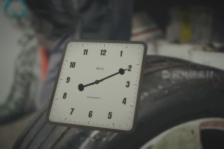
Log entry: 8h10
